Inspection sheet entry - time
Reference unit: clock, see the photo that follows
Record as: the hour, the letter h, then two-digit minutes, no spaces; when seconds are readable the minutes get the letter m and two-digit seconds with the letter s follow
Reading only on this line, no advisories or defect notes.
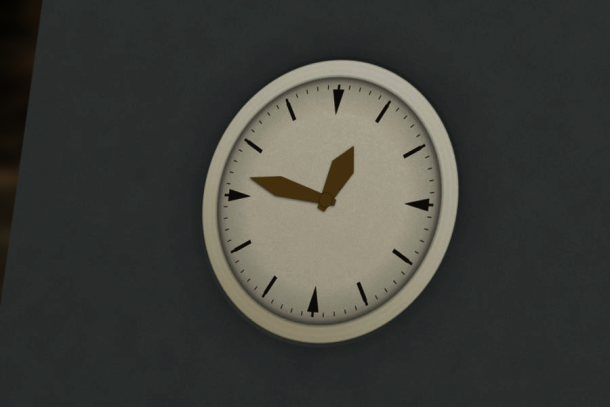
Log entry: 12h47
